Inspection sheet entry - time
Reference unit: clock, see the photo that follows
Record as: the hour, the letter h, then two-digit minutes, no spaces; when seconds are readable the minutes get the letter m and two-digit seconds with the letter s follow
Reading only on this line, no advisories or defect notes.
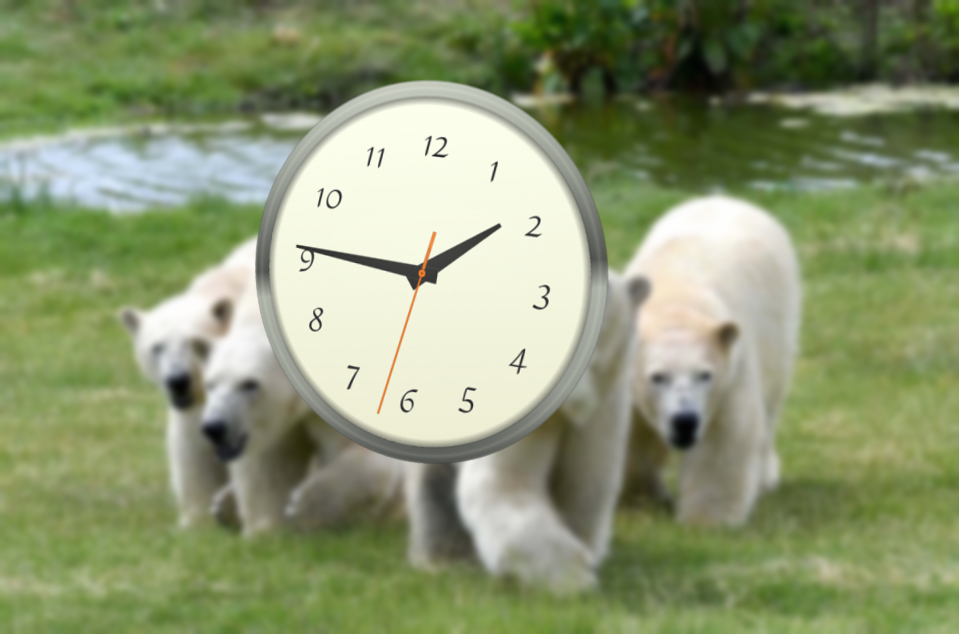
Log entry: 1h45m32s
